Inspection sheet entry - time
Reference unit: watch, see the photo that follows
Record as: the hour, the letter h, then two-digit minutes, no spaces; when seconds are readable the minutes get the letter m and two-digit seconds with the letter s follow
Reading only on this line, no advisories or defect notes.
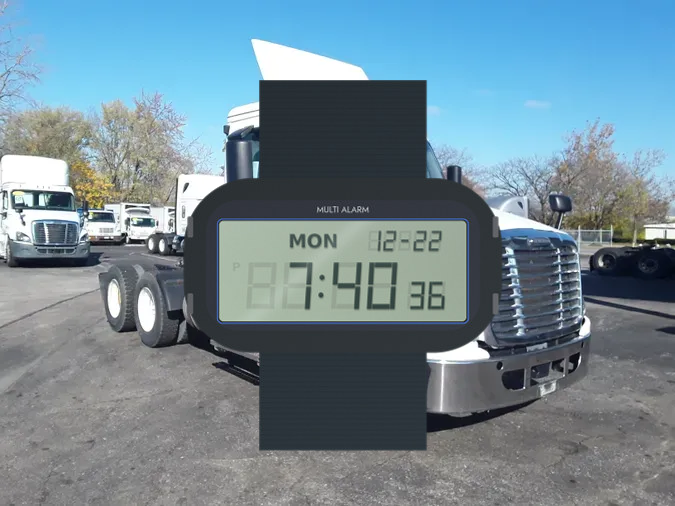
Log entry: 7h40m36s
